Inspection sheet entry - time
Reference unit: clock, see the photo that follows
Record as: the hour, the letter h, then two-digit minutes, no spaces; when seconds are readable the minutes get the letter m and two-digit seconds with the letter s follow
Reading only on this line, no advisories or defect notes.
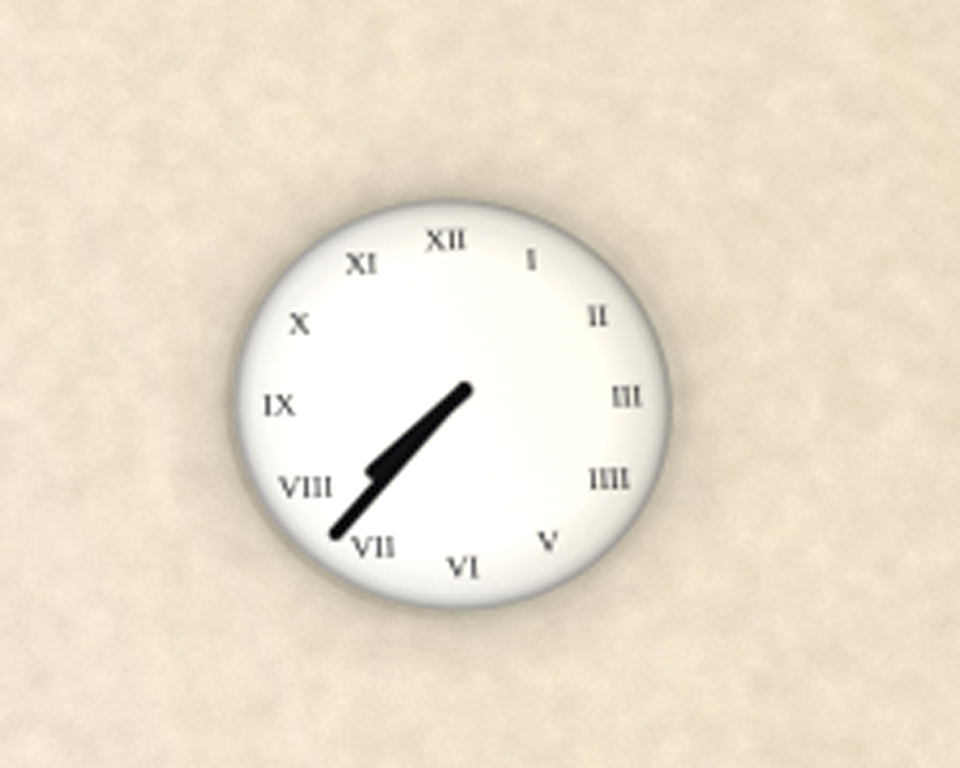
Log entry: 7h37
